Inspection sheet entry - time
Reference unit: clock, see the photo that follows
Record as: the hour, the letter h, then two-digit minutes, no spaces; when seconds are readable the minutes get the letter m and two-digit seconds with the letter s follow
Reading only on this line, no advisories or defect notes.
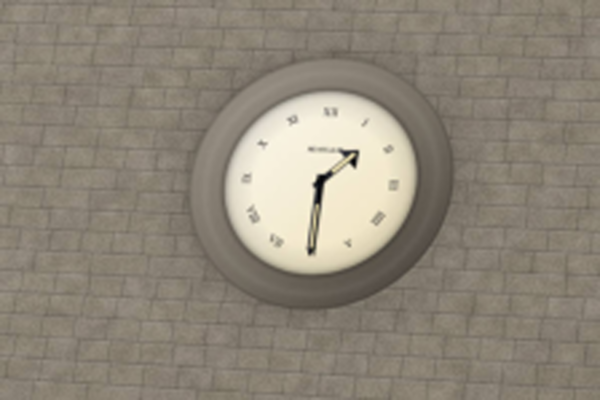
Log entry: 1h30
